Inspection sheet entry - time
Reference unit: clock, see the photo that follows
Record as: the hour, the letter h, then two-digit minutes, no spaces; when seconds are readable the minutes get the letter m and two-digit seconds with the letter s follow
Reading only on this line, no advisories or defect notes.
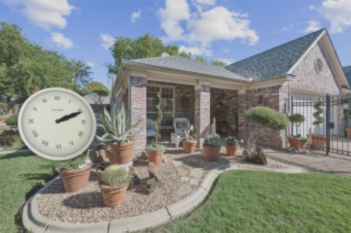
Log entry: 2h11
